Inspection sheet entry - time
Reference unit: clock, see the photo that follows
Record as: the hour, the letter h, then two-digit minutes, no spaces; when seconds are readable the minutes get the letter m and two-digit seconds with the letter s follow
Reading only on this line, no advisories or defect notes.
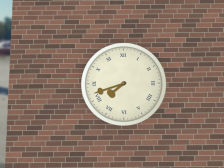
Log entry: 7h42
